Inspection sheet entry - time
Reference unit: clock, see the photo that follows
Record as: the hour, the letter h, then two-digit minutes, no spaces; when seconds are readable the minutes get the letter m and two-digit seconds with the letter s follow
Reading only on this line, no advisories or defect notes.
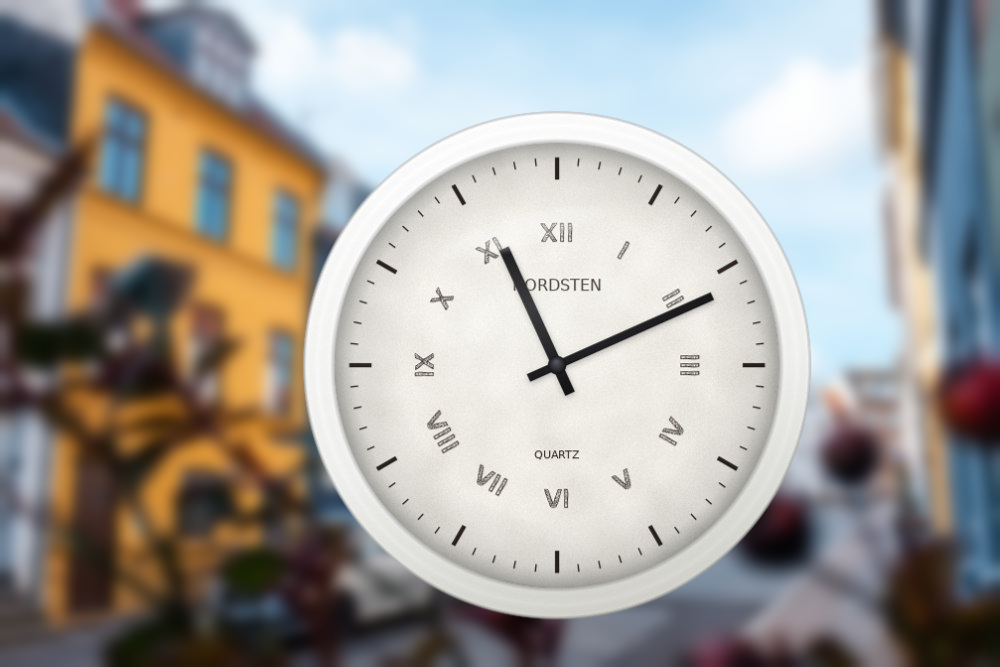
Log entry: 11h11
